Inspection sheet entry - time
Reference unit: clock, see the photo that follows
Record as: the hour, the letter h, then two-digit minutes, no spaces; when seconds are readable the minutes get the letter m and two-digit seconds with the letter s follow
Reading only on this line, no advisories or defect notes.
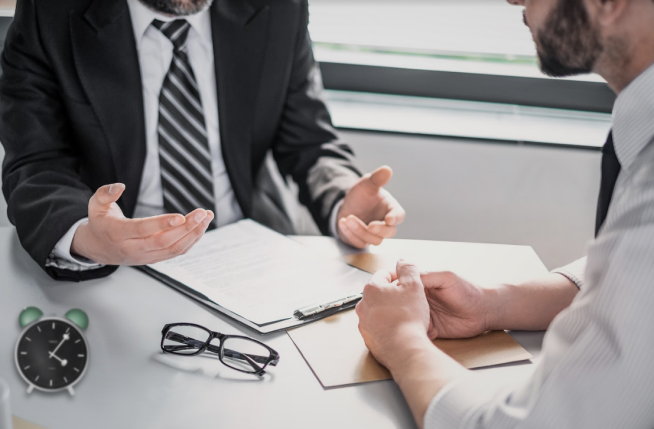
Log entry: 4h06
